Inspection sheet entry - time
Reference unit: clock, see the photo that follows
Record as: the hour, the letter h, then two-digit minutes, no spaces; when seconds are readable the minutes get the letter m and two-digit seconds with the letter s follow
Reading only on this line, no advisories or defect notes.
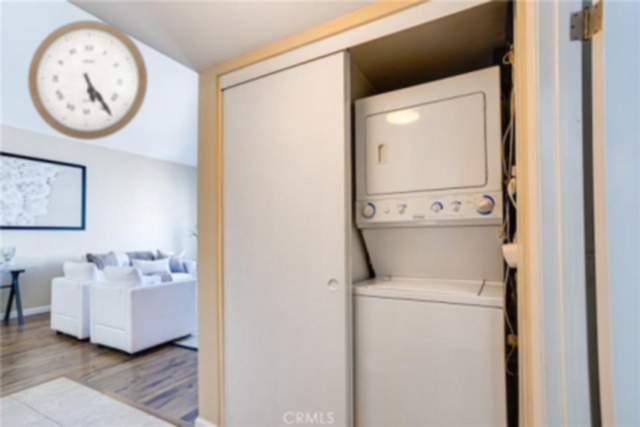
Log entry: 5h24
